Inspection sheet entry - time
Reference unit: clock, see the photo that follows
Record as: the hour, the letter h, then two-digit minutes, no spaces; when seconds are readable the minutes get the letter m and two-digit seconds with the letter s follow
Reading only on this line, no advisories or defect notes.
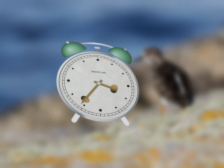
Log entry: 3h36
